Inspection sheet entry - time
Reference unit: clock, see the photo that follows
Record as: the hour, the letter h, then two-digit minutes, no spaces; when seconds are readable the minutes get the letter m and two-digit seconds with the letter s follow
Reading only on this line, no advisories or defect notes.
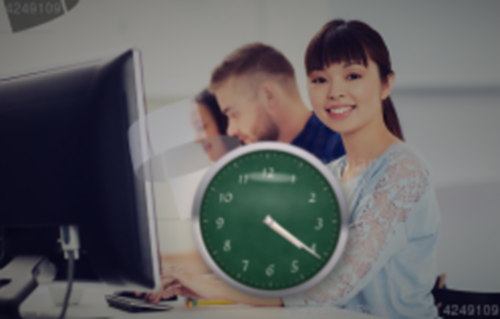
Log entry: 4h21
